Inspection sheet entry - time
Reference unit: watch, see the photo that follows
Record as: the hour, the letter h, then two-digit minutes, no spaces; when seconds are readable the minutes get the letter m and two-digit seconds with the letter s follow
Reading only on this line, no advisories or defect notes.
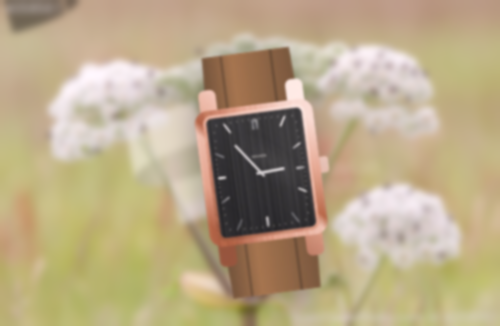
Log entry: 2h54
